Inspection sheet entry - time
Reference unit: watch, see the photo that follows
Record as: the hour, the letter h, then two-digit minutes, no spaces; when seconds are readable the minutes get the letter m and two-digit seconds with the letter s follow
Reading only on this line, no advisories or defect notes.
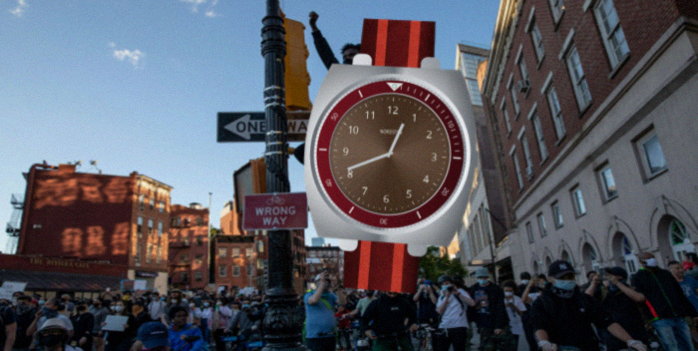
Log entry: 12h41
